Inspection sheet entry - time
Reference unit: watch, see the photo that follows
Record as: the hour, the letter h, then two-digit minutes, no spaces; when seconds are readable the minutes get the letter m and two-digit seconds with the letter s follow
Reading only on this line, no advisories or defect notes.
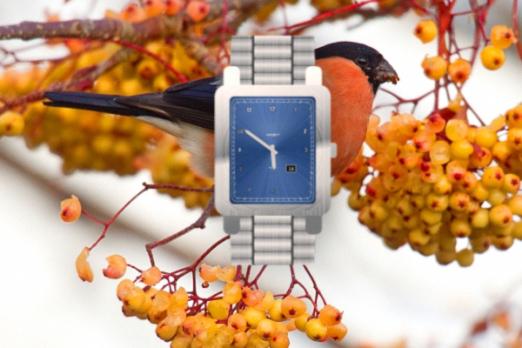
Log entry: 5h51
